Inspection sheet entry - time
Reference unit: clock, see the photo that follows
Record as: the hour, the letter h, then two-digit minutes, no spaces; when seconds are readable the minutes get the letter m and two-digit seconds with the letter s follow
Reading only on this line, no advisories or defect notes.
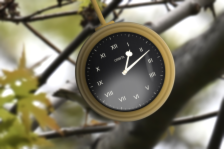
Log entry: 1h12
